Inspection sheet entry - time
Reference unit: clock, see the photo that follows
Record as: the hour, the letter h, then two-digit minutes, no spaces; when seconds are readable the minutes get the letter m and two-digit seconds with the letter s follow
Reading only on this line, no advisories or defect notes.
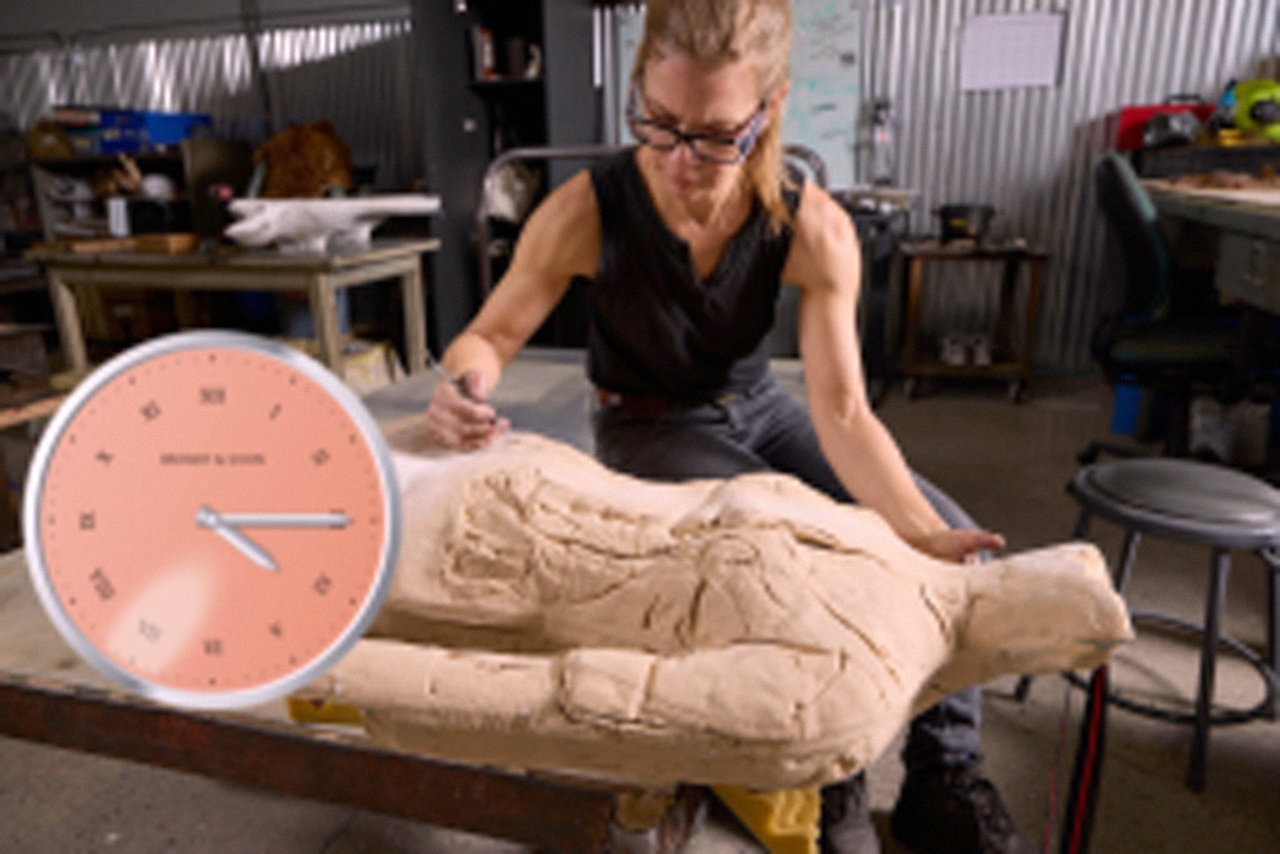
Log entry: 4h15
